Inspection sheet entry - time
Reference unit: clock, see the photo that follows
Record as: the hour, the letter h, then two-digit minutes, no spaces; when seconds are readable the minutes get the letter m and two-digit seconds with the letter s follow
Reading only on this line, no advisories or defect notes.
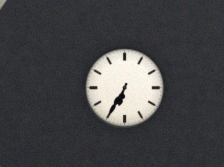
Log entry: 6h35
